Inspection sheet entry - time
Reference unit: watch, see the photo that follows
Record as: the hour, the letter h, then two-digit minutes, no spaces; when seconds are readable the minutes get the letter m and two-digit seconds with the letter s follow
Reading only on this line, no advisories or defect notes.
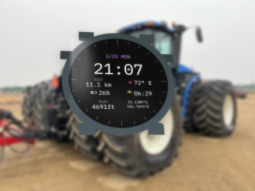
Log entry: 21h07
